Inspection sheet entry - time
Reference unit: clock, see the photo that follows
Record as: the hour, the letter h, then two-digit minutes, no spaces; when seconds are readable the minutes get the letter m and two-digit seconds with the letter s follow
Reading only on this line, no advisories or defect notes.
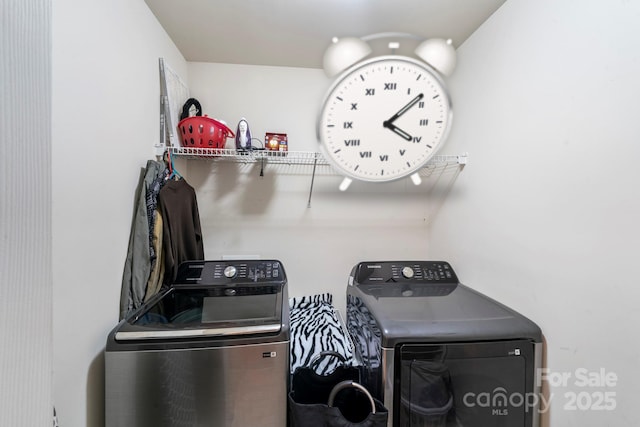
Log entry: 4h08
